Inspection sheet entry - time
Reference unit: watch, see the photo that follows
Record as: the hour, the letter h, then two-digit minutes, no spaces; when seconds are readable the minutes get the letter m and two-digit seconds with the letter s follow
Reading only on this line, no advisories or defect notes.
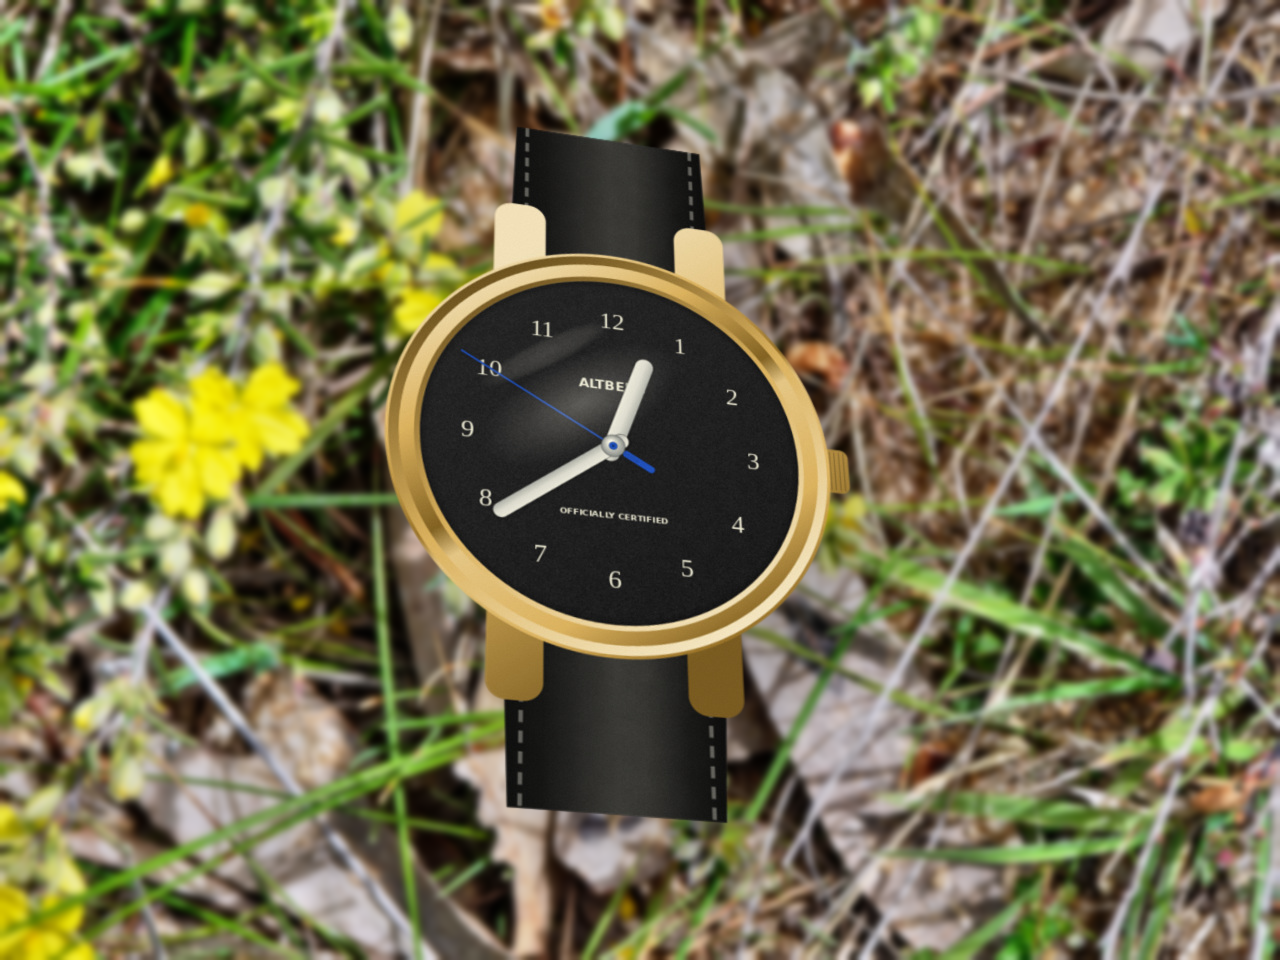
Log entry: 12h38m50s
